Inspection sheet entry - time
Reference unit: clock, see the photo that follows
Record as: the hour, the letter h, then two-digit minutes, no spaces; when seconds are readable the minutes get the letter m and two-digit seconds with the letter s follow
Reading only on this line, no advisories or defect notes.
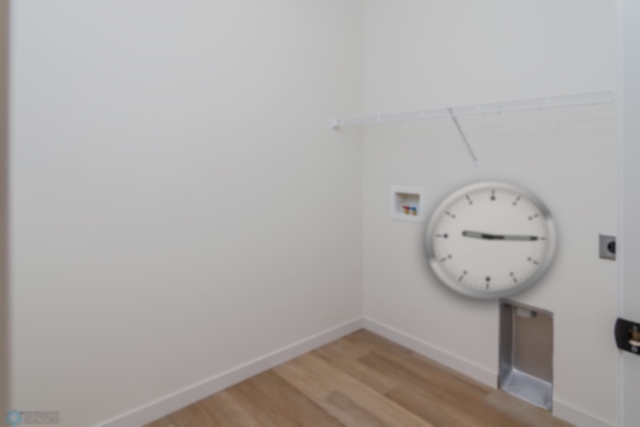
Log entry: 9h15
